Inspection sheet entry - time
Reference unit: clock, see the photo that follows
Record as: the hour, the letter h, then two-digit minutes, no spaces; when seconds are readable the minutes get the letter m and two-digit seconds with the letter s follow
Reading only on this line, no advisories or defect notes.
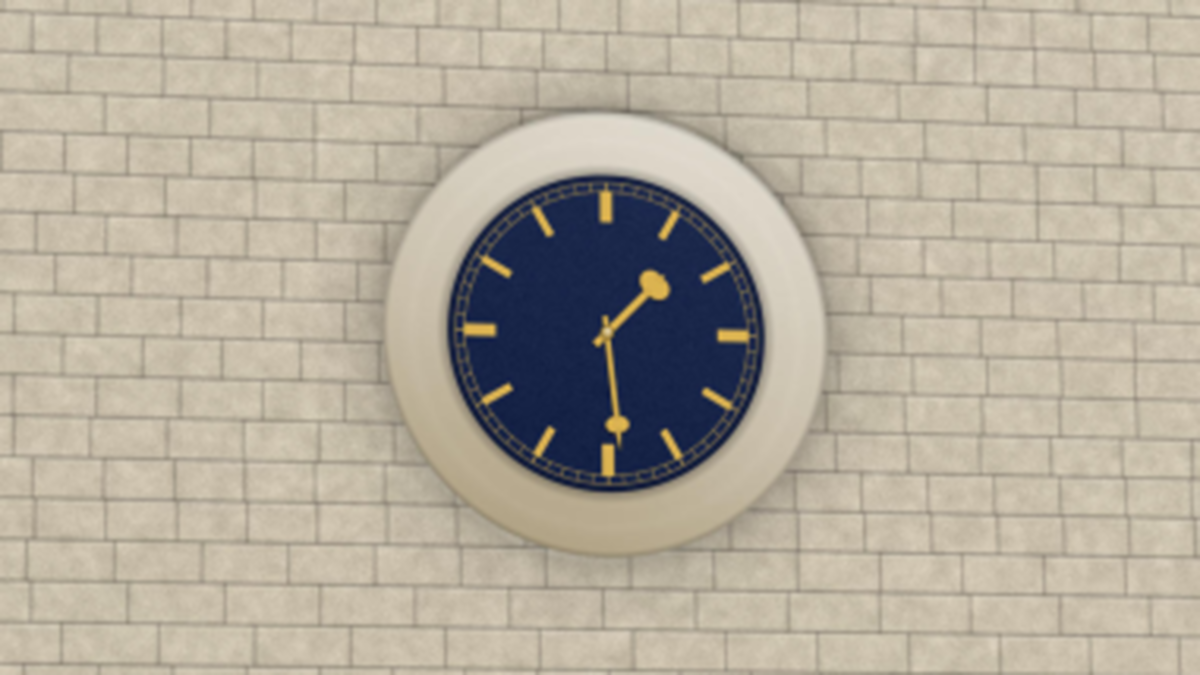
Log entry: 1h29
